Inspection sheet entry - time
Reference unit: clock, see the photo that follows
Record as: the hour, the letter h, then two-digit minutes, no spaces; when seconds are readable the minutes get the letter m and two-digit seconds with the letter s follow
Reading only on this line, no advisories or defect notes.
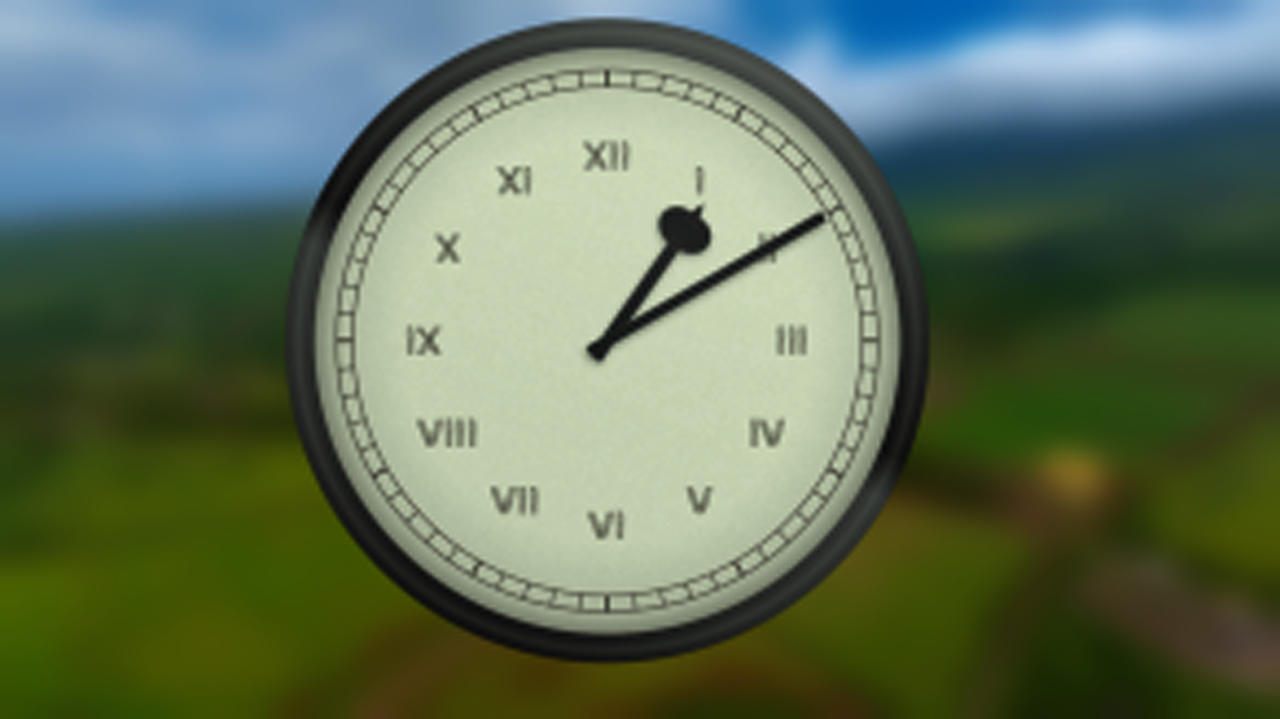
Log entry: 1h10
